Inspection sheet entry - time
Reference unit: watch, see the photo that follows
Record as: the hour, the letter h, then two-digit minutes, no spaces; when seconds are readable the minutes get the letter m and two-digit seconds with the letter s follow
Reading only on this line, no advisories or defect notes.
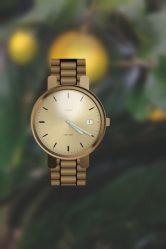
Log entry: 4h20
